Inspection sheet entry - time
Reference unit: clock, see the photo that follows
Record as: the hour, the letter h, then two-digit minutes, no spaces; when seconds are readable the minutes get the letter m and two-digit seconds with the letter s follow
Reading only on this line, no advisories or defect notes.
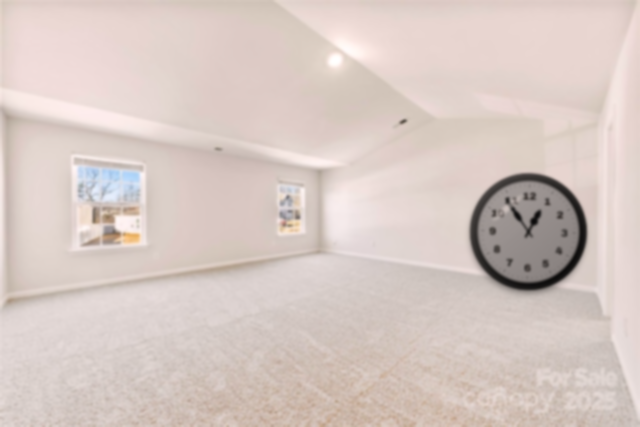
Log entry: 12h54
